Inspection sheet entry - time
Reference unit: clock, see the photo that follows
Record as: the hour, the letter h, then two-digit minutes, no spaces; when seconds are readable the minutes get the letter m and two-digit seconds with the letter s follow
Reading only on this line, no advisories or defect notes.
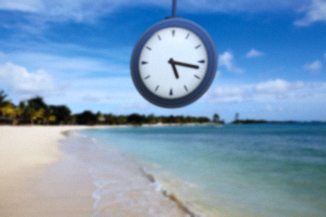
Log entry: 5h17
